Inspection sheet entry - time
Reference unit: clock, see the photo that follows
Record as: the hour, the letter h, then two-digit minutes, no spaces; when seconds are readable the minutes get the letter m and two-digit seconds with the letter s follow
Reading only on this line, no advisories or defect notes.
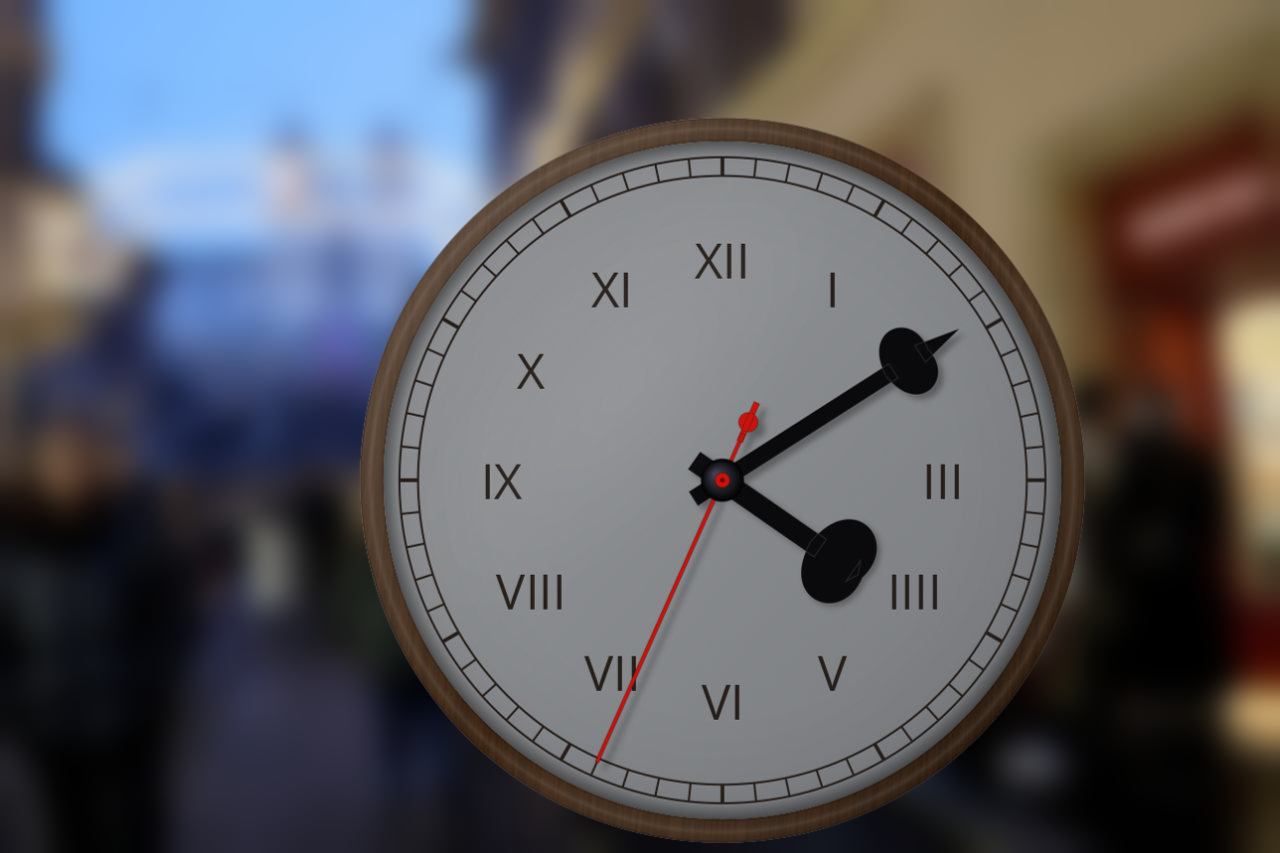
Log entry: 4h09m34s
